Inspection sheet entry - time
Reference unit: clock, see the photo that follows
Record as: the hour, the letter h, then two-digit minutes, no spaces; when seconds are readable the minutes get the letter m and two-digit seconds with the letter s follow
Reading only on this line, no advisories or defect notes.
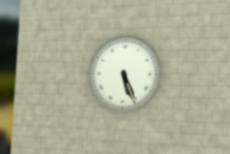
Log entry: 5h26
